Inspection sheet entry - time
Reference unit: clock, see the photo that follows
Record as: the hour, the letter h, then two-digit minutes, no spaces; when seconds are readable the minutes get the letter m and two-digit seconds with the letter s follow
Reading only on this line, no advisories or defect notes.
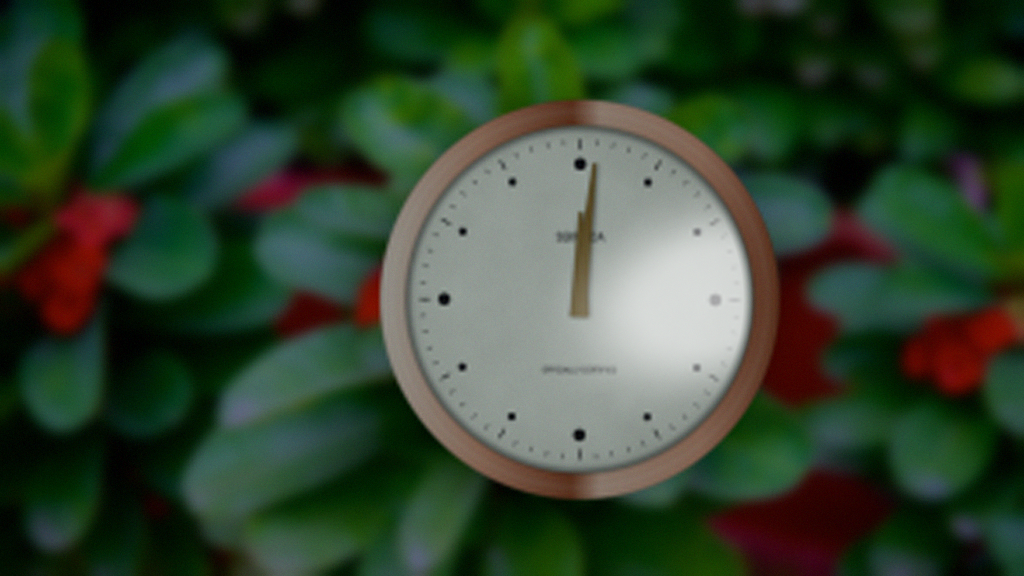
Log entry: 12h01
